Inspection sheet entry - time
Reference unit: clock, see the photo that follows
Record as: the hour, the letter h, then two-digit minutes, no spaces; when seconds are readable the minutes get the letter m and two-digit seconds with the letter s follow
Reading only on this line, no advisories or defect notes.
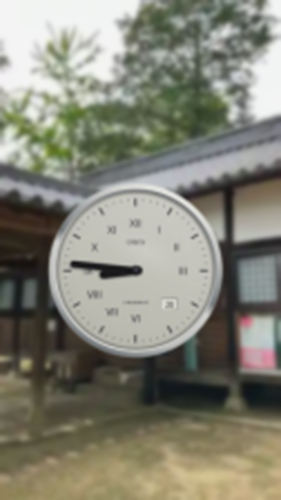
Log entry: 8h46
